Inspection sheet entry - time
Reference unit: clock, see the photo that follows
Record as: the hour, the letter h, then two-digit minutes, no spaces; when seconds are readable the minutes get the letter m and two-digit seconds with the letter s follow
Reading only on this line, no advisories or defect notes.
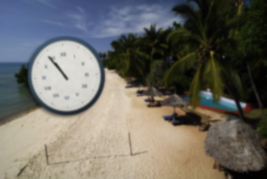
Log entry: 10h54
